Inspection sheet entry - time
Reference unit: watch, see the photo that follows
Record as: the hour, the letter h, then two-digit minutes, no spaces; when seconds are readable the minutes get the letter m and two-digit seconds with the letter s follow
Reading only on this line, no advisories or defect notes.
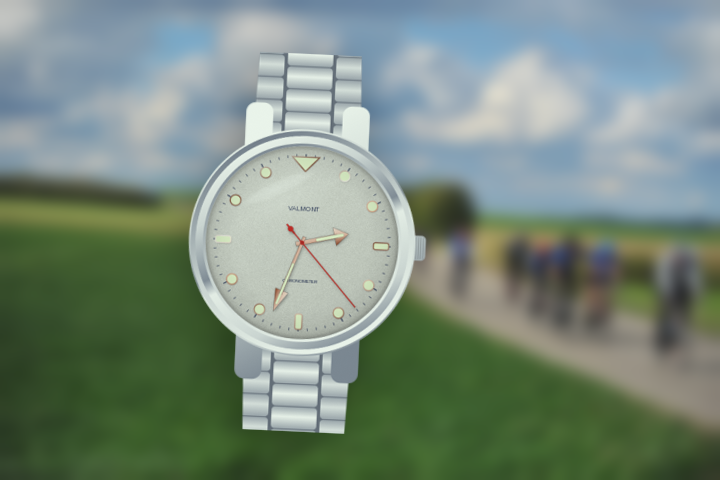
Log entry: 2h33m23s
